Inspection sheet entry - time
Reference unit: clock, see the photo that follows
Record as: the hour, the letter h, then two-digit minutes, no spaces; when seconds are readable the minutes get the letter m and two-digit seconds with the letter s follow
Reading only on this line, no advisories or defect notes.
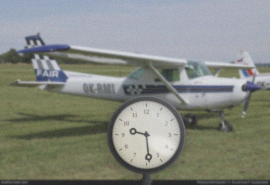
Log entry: 9h29
